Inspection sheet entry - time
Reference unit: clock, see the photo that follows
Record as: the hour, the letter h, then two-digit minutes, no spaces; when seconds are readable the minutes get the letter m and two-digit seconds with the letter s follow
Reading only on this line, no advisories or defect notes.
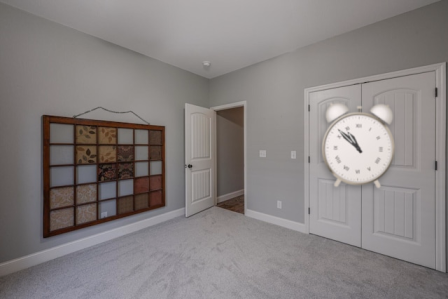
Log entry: 10h52
